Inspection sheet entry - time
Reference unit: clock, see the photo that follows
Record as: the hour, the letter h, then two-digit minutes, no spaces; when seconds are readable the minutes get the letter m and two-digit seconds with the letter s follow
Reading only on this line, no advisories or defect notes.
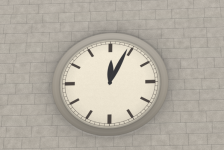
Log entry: 12h04
